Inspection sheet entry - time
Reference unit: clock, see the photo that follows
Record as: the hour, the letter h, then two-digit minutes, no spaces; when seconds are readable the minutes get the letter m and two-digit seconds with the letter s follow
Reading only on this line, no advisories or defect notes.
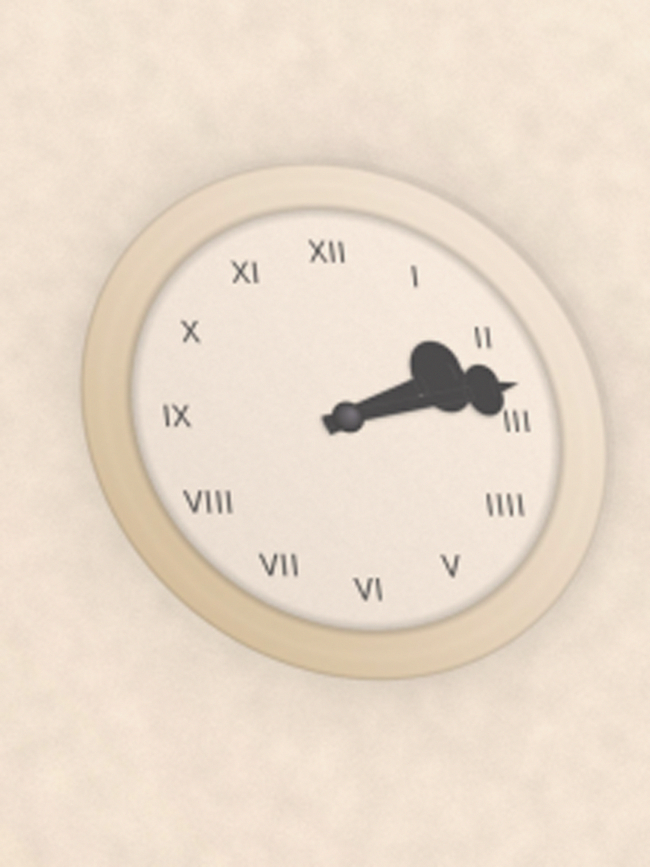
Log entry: 2h13
